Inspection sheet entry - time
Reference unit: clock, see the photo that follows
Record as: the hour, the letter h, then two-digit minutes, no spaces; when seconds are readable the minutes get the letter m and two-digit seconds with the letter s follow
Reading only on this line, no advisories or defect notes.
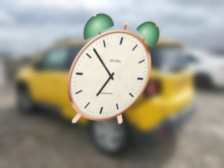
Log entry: 6h52
